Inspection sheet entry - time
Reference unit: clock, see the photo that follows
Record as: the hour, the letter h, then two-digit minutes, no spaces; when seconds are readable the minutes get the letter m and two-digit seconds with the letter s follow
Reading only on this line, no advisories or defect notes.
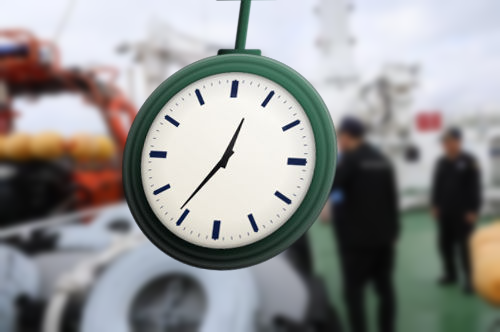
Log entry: 12h36
